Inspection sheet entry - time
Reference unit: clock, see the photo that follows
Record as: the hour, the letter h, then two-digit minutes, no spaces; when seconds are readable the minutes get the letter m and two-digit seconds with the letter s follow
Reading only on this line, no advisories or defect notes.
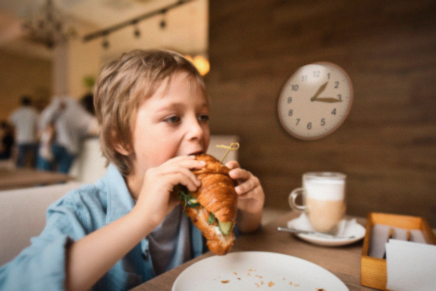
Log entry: 1h16
